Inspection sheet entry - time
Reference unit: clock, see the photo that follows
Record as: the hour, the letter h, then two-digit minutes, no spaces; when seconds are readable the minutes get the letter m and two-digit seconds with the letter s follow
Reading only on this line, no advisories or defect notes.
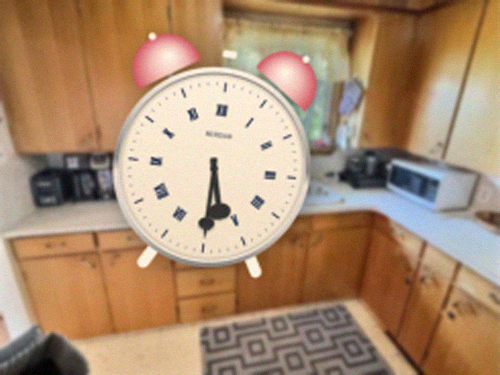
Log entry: 5h30
